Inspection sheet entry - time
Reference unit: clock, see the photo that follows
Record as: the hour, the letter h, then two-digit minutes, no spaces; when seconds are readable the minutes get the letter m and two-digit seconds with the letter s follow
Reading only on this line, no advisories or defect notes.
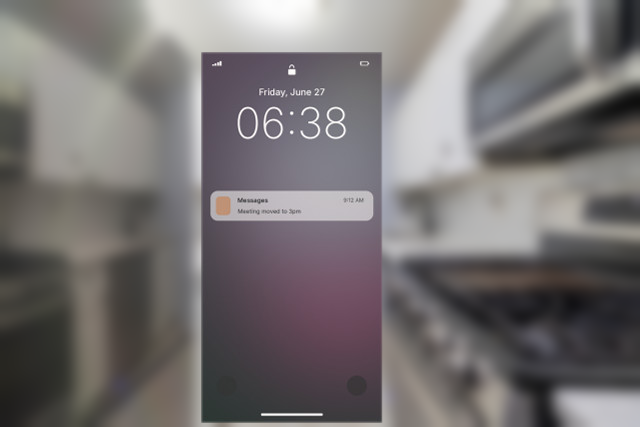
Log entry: 6h38
